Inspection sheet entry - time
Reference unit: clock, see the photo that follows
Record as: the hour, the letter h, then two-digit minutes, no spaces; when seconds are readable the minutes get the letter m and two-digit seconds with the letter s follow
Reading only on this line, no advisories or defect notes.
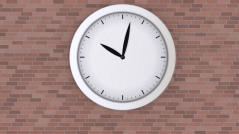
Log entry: 10h02
